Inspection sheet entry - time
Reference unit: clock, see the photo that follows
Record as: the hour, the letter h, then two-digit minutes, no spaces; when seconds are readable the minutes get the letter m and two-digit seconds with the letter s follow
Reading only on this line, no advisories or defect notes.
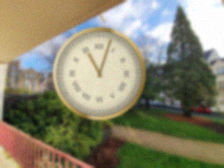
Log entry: 11h03
